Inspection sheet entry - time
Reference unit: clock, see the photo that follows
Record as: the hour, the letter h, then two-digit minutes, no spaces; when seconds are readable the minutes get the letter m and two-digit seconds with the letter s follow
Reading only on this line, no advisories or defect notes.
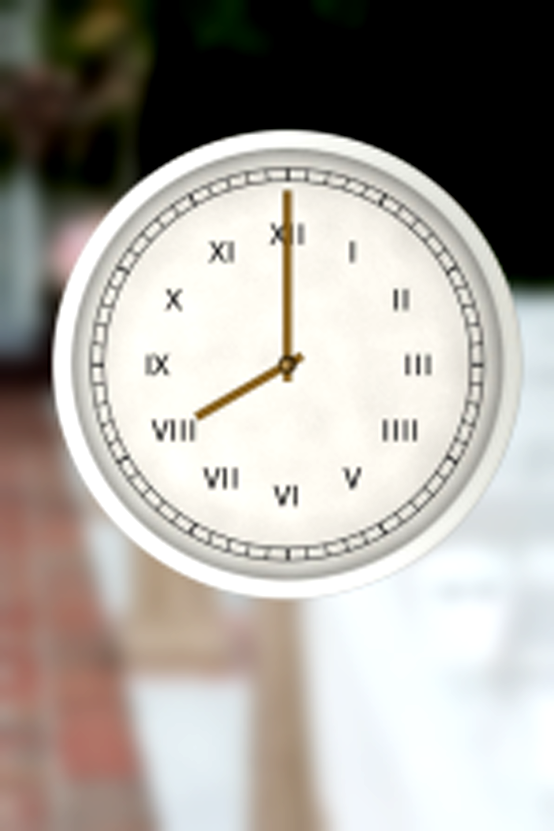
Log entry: 8h00
